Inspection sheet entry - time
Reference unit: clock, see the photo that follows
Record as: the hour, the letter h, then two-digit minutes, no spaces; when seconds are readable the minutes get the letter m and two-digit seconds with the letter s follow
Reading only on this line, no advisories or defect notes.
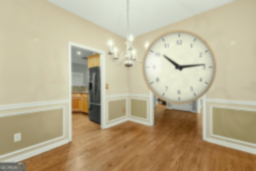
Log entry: 10h14
